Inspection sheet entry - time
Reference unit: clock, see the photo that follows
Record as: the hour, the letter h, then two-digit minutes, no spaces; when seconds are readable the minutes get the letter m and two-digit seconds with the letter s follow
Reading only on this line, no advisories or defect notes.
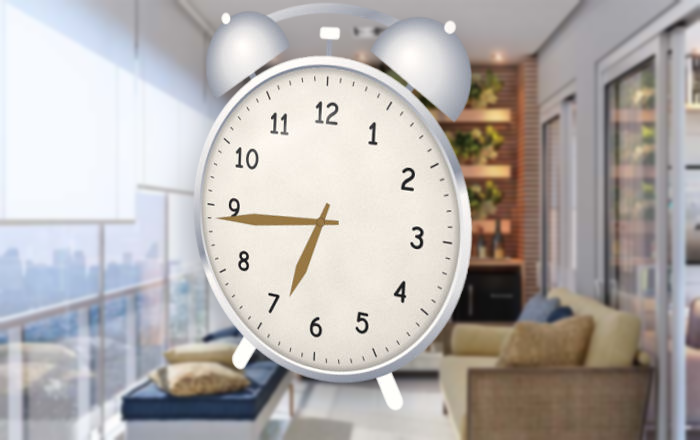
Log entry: 6h44
